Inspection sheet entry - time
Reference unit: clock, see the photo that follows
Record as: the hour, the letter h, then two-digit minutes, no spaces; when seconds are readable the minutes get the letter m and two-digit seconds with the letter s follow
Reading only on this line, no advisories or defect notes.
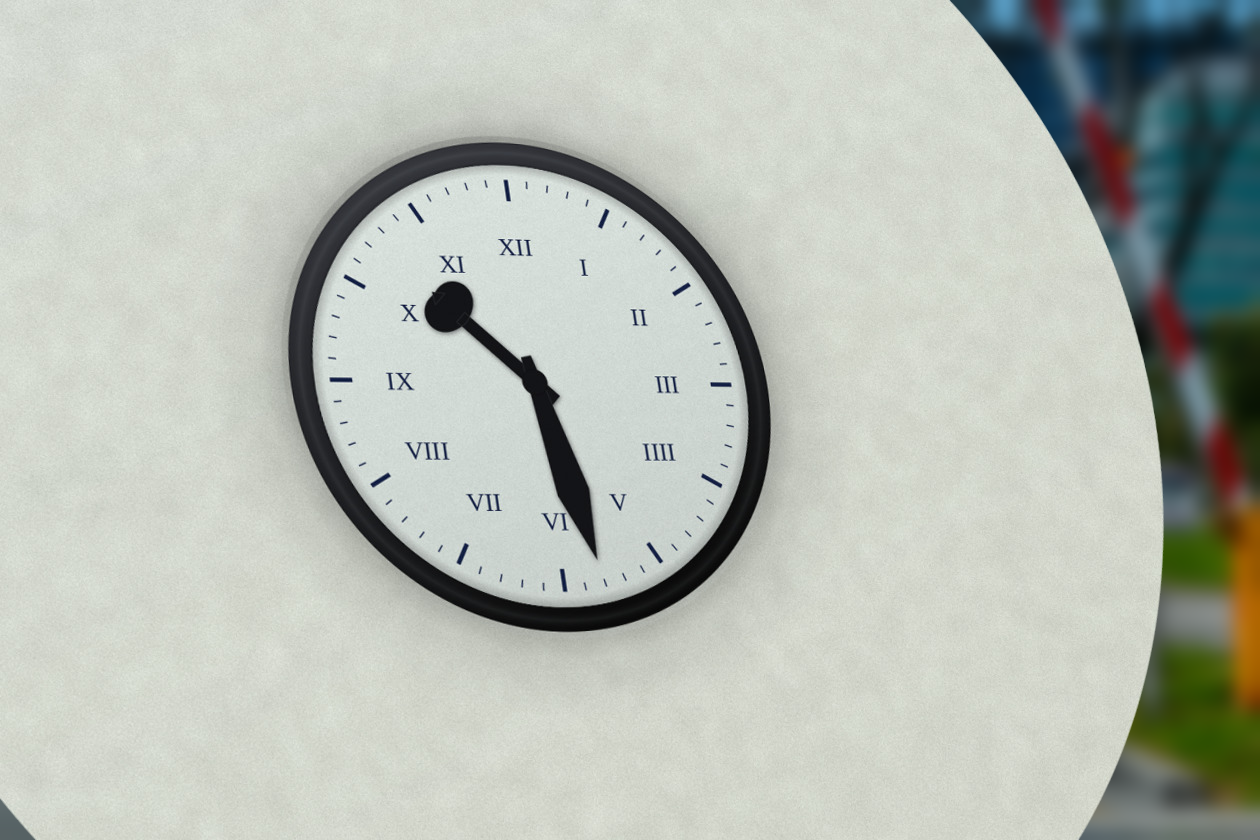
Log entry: 10h28
